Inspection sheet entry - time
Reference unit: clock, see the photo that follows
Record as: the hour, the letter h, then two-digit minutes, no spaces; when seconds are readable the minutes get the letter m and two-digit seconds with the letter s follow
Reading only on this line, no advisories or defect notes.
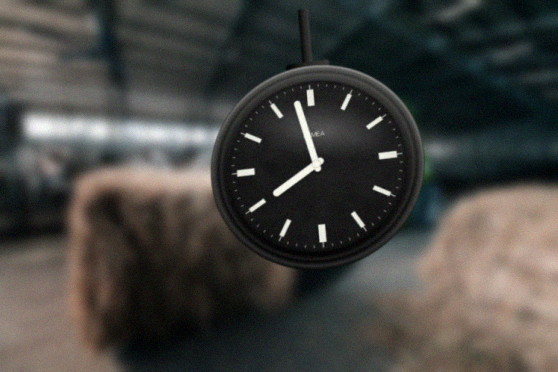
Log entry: 7h58
